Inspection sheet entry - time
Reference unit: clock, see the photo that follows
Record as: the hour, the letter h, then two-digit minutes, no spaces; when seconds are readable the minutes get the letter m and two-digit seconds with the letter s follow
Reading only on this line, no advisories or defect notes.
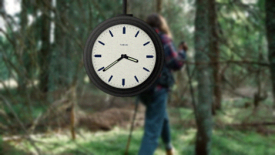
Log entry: 3h39
